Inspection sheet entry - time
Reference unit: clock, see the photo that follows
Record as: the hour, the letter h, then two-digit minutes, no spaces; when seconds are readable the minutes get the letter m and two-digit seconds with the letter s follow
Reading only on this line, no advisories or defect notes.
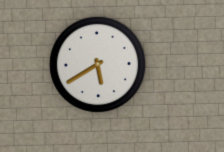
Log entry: 5h40
